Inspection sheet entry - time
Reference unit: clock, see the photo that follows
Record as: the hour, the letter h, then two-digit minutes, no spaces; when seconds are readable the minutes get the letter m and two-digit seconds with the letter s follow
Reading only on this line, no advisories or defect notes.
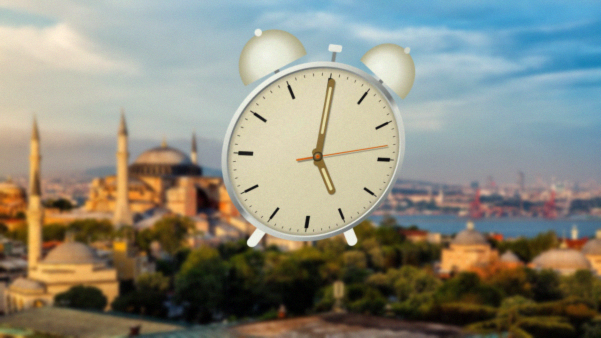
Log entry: 5h00m13s
